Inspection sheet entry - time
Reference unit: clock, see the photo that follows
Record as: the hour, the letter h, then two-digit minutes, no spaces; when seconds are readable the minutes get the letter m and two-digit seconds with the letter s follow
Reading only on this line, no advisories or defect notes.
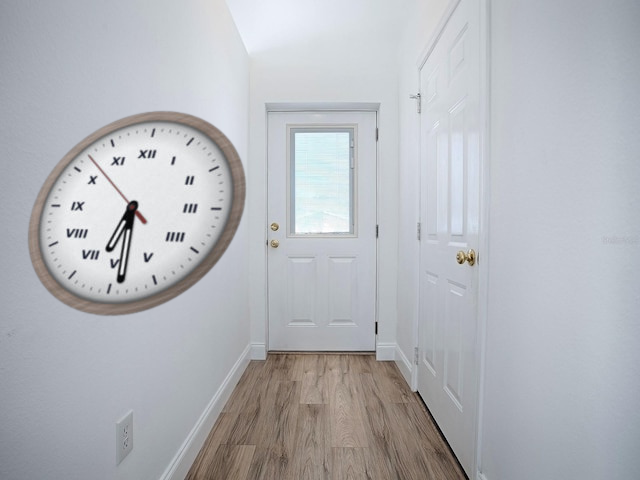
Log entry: 6h28m52s
